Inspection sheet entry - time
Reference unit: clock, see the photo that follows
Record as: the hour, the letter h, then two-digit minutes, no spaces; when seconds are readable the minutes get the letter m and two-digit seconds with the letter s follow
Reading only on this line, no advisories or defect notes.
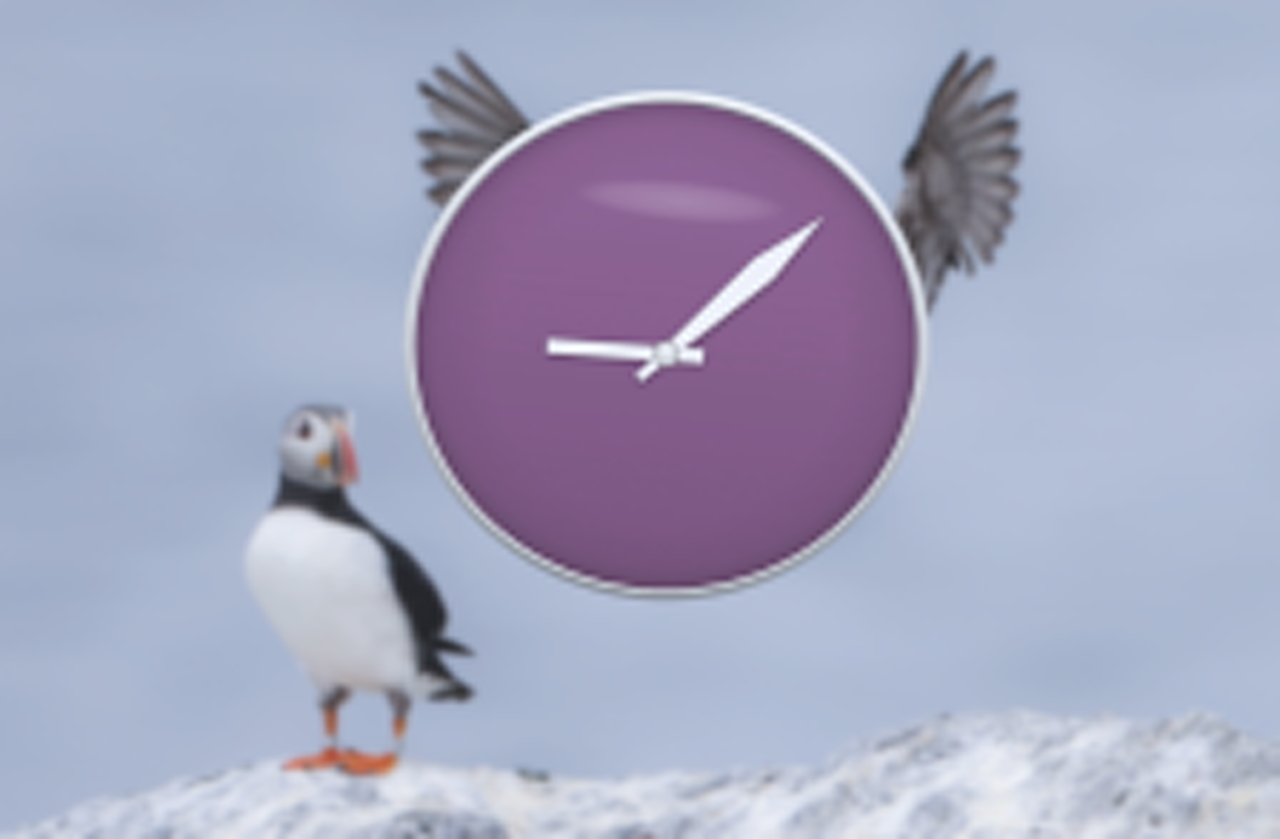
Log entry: 9h08
